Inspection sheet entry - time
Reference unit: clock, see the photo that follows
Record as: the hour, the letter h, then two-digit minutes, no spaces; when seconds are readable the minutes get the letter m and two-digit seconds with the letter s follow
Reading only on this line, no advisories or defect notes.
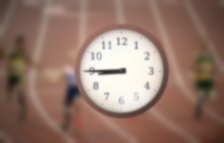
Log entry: 8h45
